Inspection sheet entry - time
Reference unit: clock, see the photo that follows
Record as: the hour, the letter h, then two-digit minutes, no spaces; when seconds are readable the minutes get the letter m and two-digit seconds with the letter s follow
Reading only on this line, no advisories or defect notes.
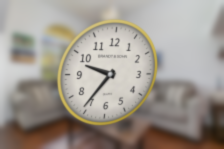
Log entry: 9h36
